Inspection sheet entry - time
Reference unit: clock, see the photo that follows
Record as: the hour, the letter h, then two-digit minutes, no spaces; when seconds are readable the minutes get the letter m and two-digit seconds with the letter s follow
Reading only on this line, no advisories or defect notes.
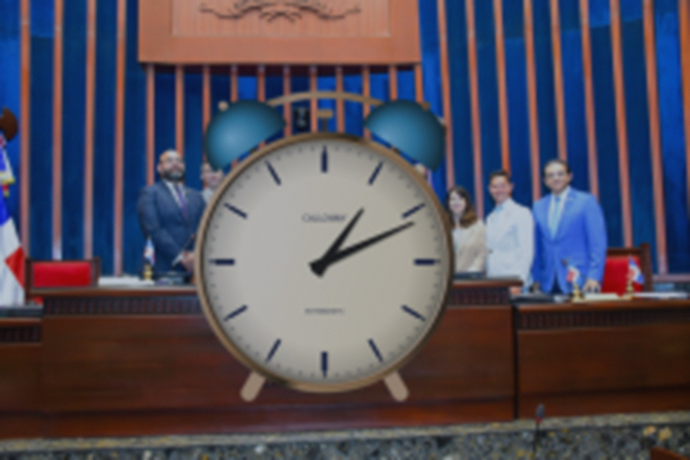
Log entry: 1h11
